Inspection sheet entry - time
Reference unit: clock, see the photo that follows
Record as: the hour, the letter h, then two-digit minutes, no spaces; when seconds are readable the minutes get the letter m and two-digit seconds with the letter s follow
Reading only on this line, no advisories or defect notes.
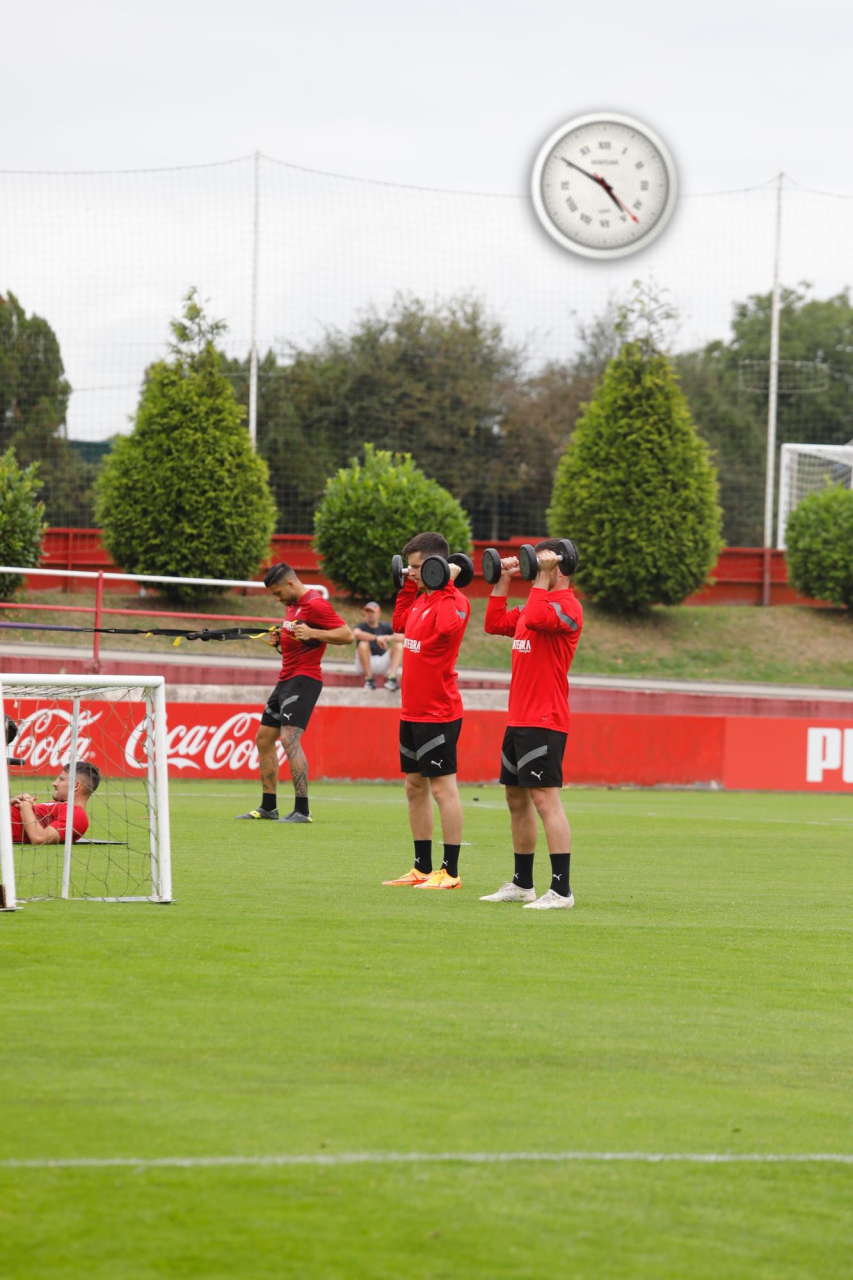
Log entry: 4h50m23s
